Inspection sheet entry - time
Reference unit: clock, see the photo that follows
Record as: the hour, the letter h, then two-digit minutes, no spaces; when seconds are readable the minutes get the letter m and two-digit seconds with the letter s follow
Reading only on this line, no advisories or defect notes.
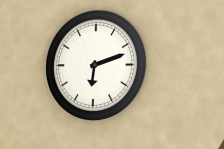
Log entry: 6h12
